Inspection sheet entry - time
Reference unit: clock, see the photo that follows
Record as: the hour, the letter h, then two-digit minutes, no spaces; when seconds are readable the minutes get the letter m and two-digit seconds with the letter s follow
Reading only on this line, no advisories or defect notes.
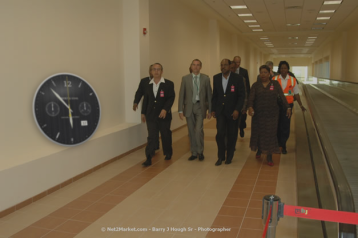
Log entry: 5h53
